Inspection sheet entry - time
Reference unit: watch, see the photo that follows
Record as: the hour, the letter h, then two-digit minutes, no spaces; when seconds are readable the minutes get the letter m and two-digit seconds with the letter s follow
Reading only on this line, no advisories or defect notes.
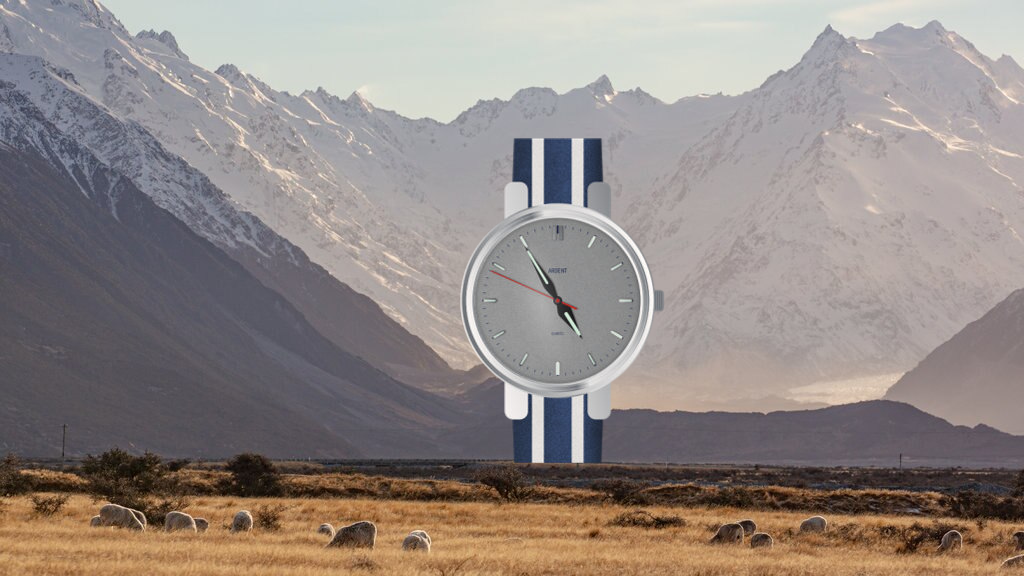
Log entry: 4h54m49s
